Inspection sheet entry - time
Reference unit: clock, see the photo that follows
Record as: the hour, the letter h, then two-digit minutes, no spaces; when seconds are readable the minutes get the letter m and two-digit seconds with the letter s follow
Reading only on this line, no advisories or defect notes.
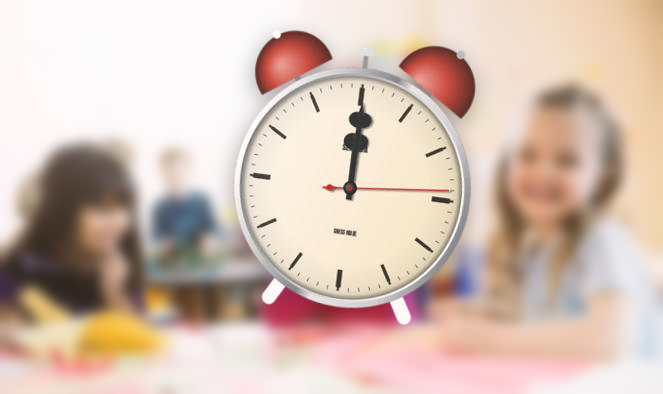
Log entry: 12h00m14s
